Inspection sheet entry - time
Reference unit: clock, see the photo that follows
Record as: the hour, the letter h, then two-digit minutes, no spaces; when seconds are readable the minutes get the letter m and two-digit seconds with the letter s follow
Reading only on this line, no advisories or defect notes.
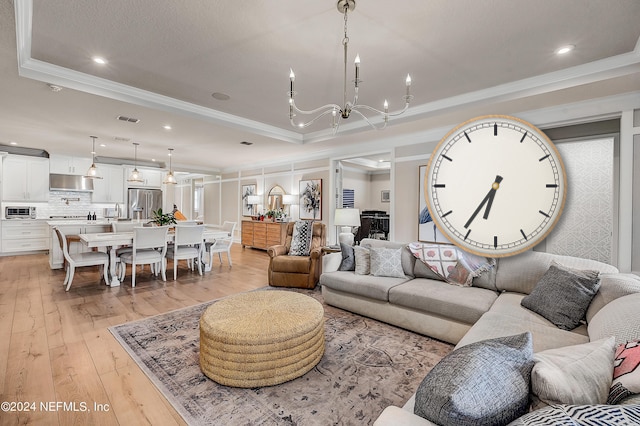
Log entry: 6h36
